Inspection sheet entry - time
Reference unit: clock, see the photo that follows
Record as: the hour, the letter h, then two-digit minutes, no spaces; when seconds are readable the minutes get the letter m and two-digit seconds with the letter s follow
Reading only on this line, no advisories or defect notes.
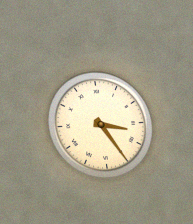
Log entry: 3h25
